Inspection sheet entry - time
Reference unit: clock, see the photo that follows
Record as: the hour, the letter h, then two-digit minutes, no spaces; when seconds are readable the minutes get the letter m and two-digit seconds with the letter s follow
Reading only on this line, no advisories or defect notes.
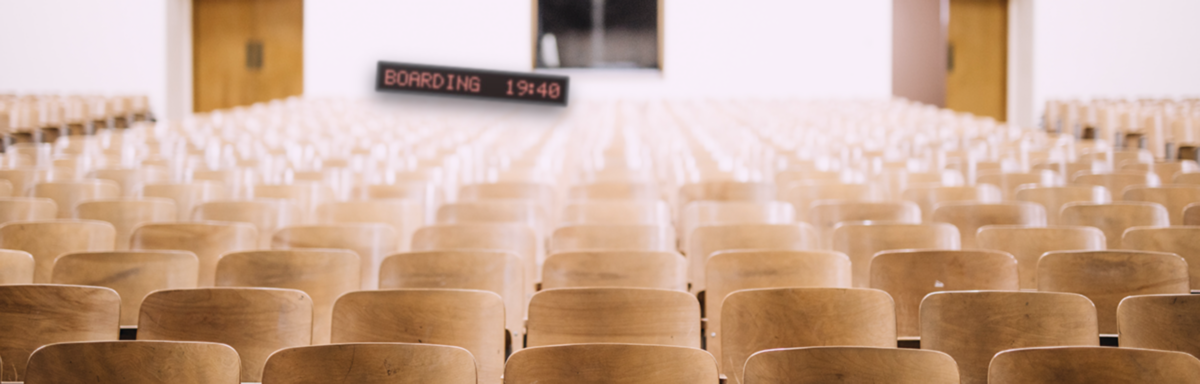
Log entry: 19h40
